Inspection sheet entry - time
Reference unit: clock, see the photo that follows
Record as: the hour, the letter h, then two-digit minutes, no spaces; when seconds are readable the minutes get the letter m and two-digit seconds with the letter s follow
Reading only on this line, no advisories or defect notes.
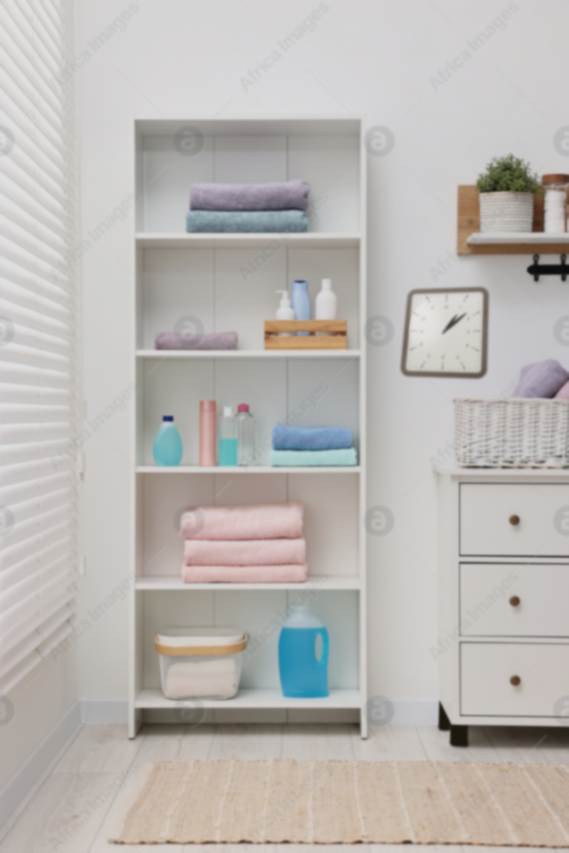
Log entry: 1h08
